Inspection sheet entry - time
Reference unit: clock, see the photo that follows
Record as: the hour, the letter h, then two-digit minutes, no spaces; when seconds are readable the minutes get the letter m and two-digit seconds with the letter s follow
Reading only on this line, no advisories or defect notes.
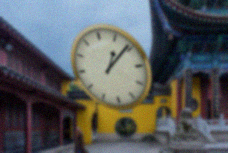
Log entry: 1h09
